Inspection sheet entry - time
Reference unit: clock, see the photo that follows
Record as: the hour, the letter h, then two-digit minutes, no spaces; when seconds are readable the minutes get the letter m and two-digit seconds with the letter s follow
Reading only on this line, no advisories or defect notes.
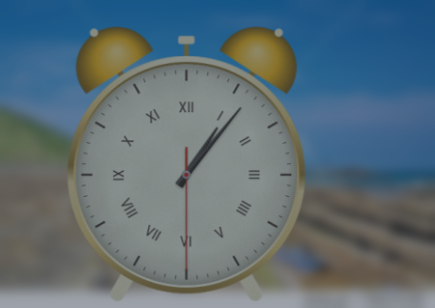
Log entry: 1h06m30s
